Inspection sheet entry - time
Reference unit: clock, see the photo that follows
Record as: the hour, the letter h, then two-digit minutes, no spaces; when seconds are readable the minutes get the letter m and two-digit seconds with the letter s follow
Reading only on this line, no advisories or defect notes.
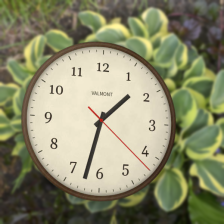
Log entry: 1h32m22s
